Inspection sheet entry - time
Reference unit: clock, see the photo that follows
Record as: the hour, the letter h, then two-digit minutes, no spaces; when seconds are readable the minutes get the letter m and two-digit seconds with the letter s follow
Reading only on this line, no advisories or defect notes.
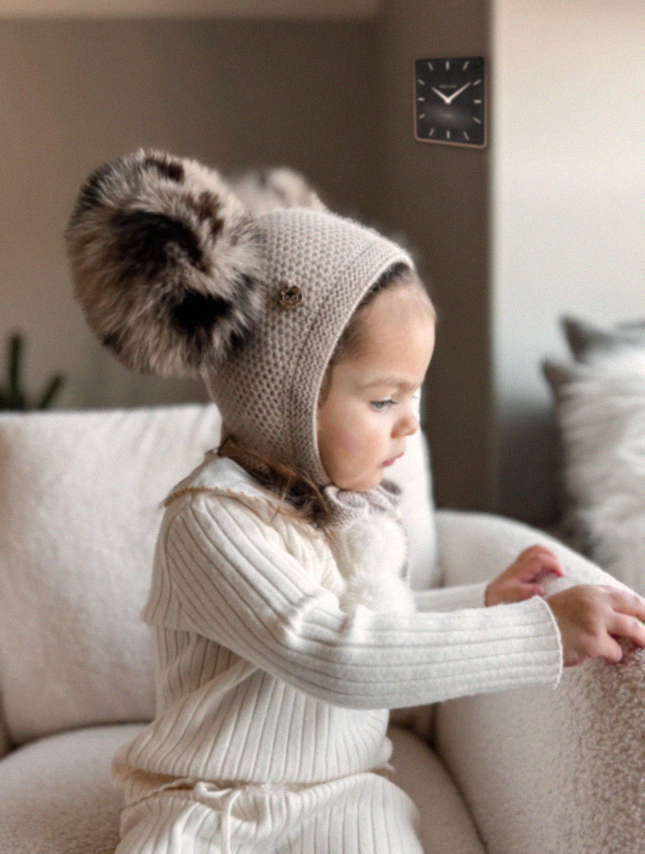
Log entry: 10h09
